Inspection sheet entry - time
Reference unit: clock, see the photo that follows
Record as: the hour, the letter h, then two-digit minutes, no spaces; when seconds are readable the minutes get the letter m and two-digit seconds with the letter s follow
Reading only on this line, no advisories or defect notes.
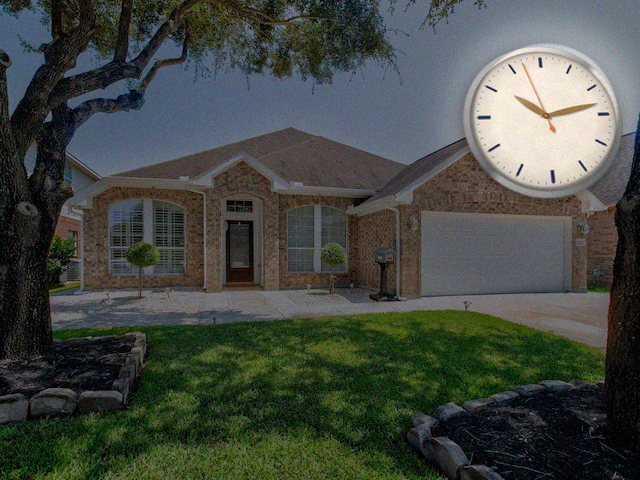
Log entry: 10h12m57s
